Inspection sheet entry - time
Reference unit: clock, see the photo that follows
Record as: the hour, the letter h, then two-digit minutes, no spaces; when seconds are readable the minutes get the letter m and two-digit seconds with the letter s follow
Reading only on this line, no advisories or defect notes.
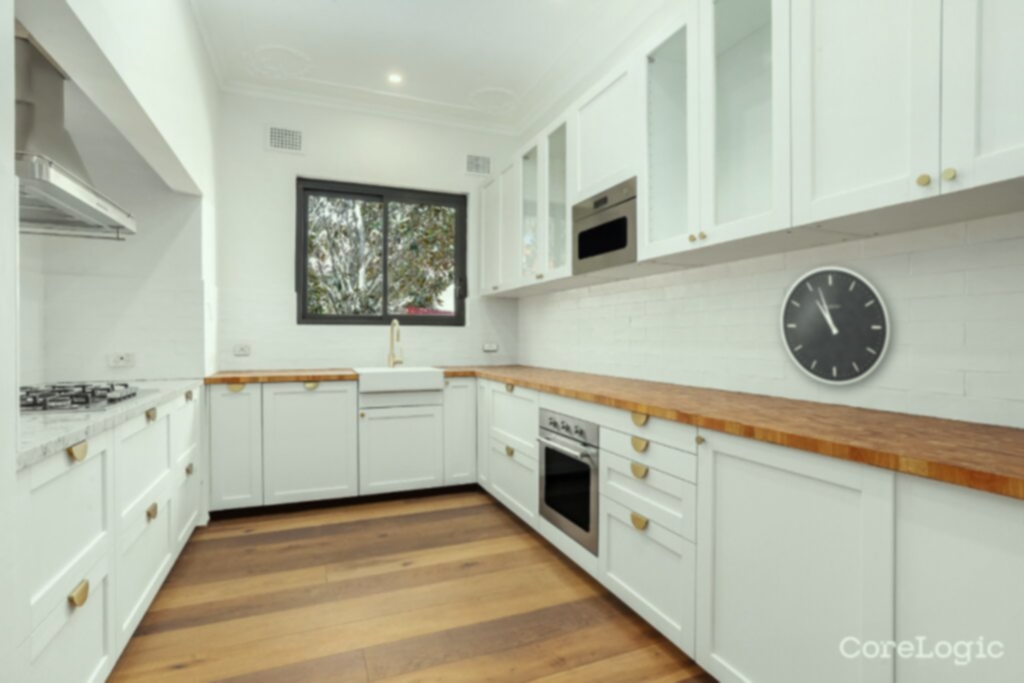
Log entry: 10h57
